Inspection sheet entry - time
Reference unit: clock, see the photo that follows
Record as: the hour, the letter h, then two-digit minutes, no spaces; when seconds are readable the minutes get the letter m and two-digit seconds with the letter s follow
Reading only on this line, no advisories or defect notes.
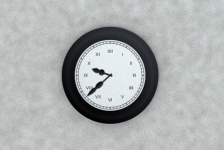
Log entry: 9h38
